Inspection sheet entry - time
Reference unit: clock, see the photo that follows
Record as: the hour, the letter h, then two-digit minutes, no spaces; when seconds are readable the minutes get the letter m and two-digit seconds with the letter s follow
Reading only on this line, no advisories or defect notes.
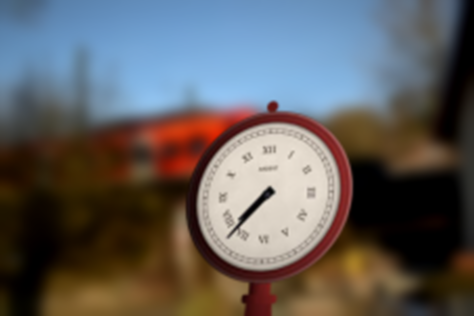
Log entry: 7h37
